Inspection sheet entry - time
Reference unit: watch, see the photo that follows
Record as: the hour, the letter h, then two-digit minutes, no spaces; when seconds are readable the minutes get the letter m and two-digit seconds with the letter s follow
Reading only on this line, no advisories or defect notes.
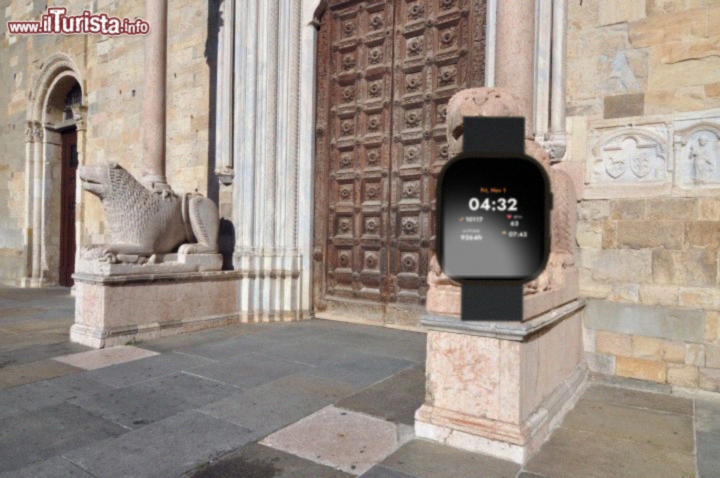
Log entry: 4h32
